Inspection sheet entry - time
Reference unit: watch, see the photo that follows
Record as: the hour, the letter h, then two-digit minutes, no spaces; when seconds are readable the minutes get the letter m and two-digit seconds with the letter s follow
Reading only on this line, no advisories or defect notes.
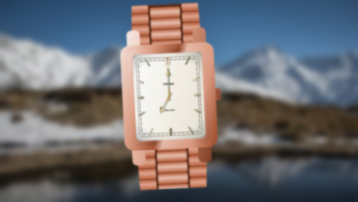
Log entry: 7h00
